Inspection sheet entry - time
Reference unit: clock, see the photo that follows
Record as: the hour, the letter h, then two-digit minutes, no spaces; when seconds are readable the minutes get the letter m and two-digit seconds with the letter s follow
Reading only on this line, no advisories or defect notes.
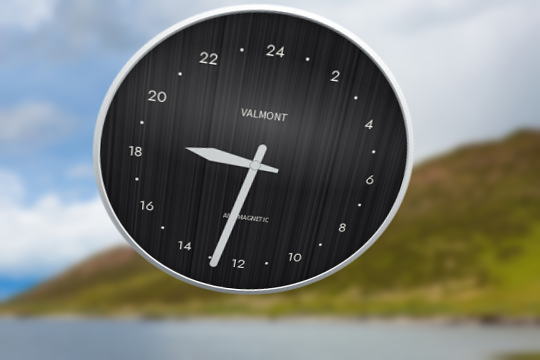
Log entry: 18h32
